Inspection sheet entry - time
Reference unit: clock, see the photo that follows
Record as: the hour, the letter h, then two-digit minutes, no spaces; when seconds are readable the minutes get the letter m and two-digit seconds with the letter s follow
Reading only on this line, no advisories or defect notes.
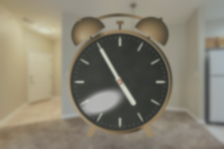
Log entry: 4h55
